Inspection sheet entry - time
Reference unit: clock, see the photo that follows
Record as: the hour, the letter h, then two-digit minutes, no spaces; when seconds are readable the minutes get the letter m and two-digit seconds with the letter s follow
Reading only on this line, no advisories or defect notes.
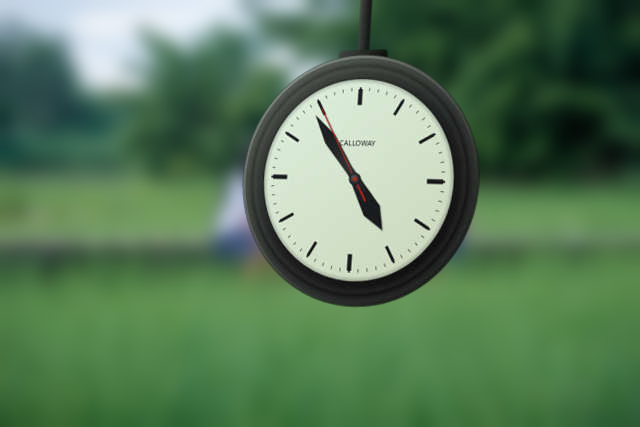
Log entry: 4h53m55s
